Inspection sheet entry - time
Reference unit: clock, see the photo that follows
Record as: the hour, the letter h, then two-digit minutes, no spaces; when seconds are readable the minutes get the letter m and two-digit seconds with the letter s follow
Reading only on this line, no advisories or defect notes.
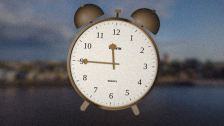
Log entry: 11h45
